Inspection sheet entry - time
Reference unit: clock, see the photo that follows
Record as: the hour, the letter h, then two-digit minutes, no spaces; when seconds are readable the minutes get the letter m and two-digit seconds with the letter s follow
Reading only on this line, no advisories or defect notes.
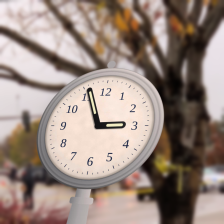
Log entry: 2h56
